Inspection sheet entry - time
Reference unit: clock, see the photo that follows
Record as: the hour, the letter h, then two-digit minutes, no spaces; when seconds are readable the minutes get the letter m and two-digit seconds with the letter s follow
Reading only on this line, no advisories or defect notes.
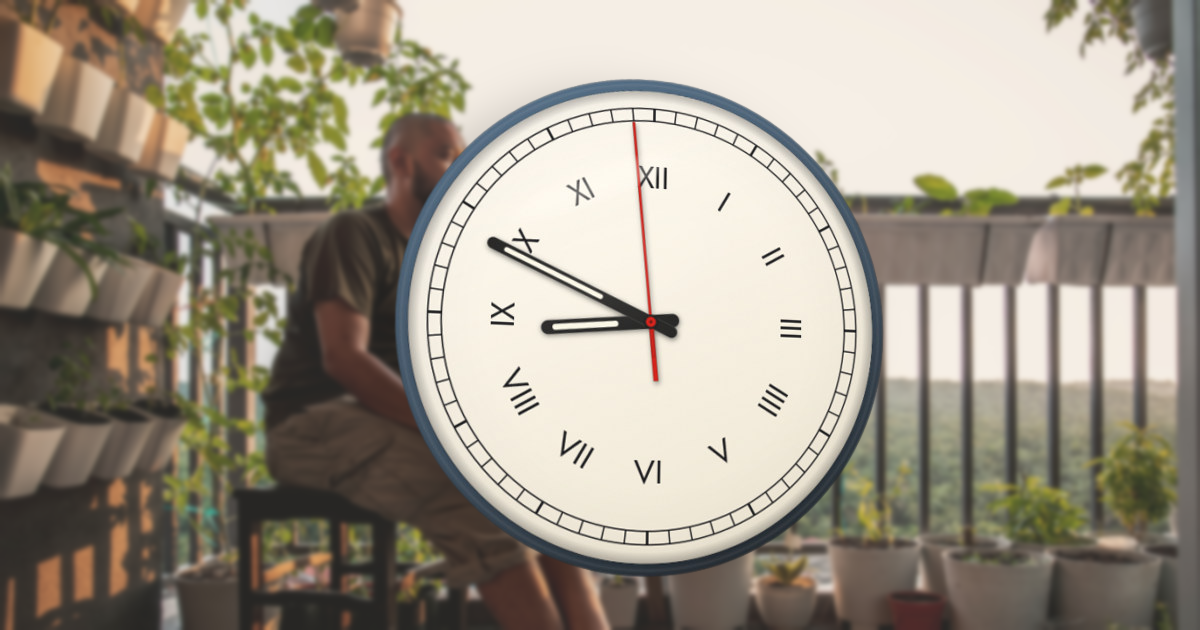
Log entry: 8h48m59s
